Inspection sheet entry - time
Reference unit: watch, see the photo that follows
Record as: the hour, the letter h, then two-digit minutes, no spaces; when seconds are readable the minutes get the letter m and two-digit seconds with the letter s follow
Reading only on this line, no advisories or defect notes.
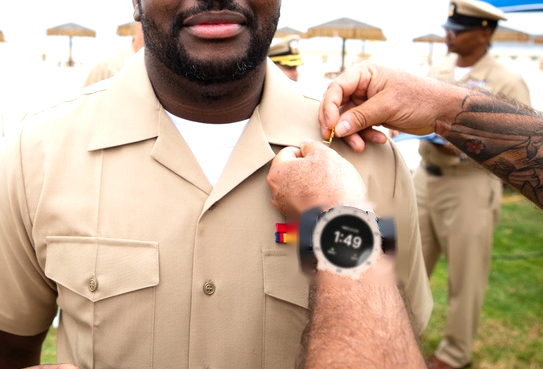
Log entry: 1h49
